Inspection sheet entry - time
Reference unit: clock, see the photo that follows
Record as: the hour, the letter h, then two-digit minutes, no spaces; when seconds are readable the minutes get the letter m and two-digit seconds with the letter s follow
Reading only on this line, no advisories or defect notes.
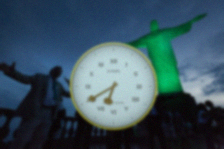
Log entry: 6h40
